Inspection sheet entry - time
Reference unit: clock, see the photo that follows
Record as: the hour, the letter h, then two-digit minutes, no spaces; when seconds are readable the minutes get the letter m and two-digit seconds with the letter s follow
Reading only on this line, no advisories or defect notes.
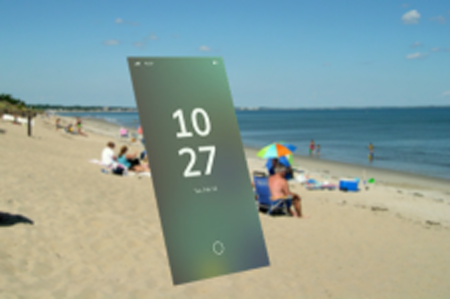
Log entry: 10h27
